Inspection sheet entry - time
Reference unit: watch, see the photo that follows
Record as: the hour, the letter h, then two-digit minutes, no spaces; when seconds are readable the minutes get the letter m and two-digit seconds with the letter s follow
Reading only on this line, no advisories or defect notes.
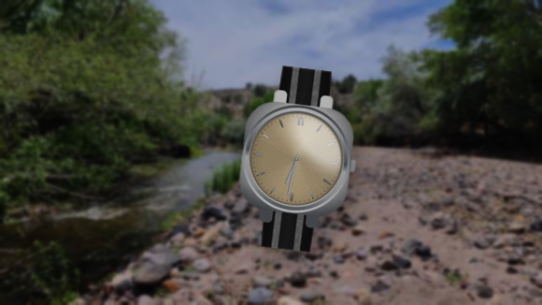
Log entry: 6h31
